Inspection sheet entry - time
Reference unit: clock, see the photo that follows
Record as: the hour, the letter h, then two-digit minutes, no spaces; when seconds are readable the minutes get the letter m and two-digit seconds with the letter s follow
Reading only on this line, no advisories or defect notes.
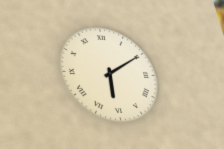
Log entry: 6h10
